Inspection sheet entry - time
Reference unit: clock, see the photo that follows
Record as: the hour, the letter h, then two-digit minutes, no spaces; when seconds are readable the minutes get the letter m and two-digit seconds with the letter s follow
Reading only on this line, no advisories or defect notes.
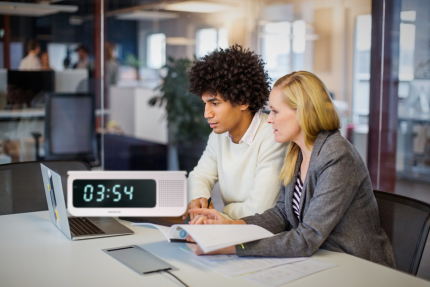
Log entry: 3h54
